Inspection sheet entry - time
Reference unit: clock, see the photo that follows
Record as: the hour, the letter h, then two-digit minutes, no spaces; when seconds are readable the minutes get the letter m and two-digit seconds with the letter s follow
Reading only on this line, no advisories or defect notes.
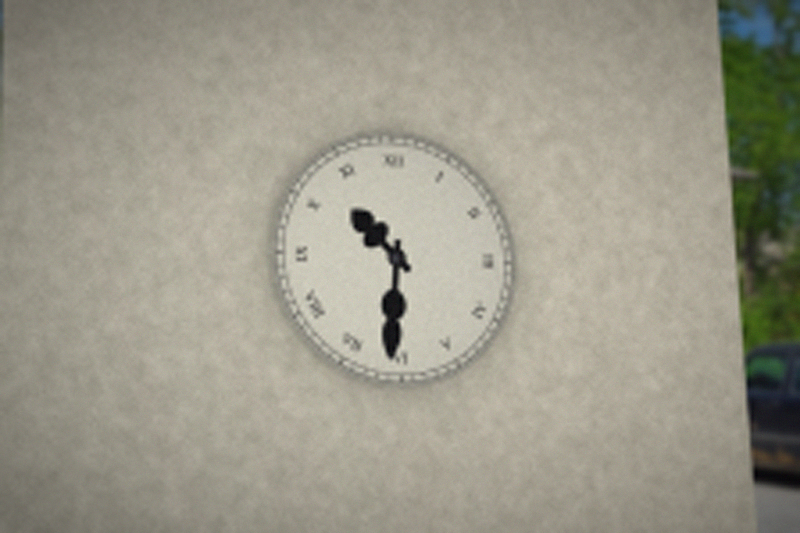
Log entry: 10h31
